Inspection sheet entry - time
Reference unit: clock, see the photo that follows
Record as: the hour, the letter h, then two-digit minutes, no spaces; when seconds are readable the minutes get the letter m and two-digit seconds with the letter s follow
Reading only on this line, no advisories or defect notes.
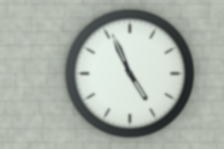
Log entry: 4h56
